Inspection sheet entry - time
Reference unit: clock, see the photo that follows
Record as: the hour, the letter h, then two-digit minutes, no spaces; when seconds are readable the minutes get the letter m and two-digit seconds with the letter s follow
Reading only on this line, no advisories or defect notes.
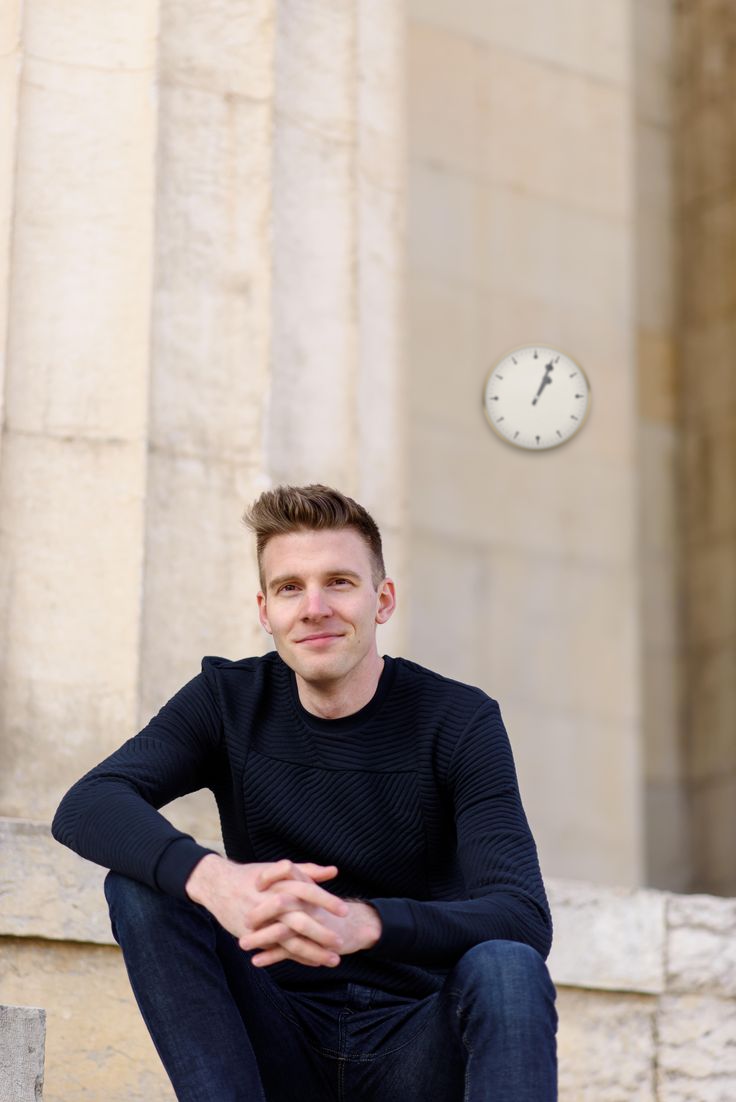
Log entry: 1h04
